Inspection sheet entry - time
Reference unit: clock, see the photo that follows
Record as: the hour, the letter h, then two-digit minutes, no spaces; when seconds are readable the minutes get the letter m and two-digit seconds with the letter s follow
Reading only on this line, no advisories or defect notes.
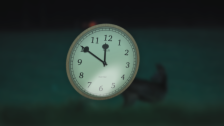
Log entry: 11h50
